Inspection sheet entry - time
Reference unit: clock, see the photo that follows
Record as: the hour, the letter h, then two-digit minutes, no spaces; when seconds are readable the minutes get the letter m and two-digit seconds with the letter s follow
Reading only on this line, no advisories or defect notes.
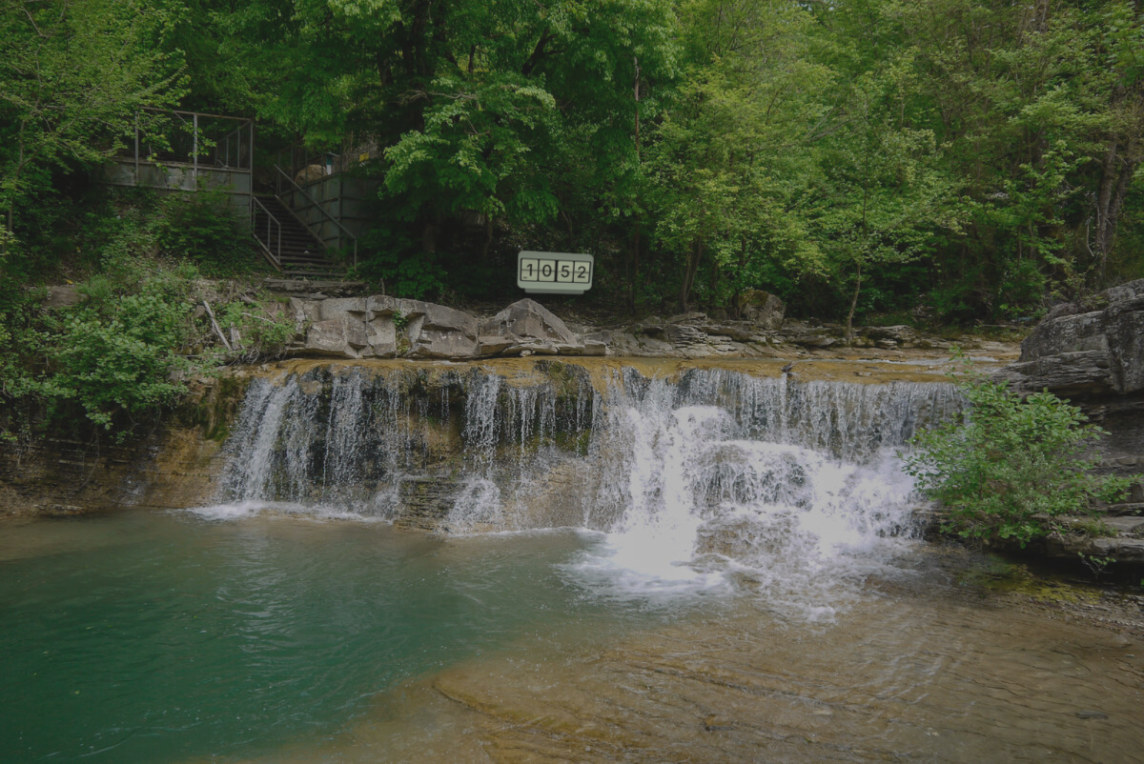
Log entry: 10h52
